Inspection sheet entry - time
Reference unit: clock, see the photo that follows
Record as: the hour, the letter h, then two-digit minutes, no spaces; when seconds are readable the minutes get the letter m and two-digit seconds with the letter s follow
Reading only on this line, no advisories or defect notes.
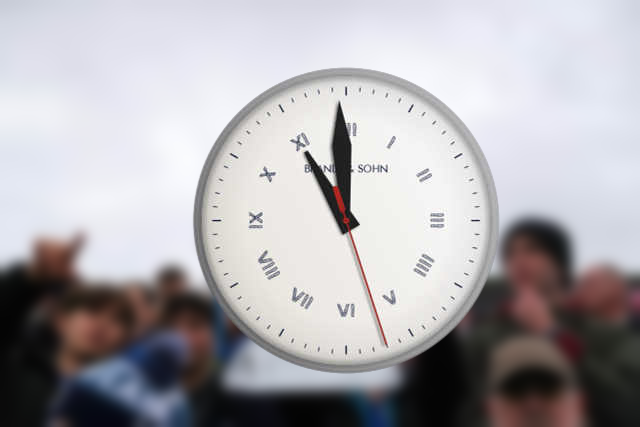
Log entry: 10h59m27s
